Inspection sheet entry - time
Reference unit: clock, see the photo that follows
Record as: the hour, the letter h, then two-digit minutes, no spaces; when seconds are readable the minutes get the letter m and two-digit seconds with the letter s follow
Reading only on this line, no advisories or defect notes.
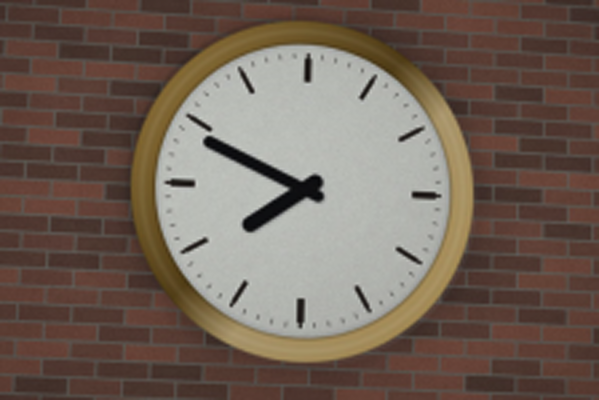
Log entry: 7h49
